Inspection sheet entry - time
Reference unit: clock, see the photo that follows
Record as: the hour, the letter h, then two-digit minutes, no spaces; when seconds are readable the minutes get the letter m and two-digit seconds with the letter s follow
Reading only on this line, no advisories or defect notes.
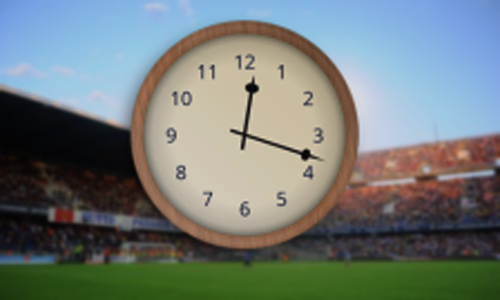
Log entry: 12h18
